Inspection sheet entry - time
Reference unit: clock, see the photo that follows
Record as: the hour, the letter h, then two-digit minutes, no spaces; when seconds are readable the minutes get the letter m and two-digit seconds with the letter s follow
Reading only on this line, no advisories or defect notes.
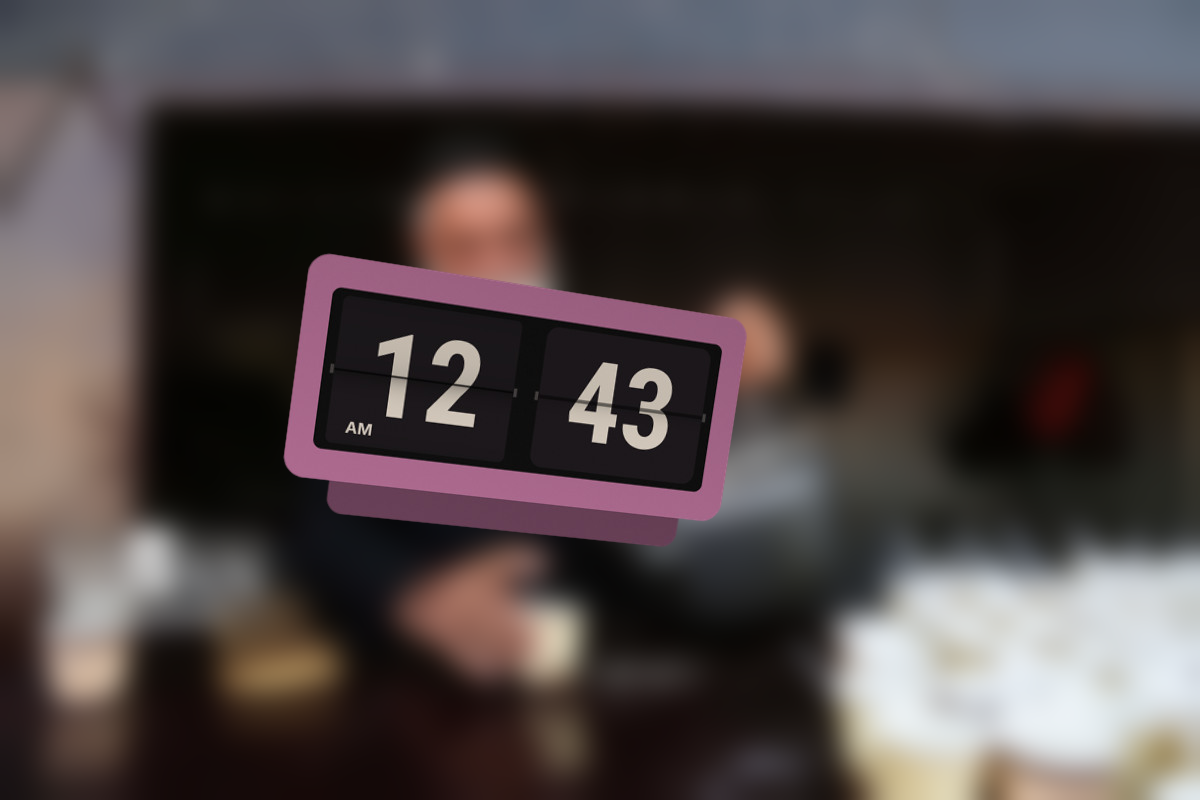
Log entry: 12h43
